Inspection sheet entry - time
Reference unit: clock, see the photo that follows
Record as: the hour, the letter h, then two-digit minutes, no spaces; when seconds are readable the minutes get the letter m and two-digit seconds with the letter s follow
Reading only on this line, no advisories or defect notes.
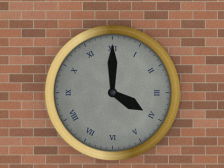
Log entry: 4h00
